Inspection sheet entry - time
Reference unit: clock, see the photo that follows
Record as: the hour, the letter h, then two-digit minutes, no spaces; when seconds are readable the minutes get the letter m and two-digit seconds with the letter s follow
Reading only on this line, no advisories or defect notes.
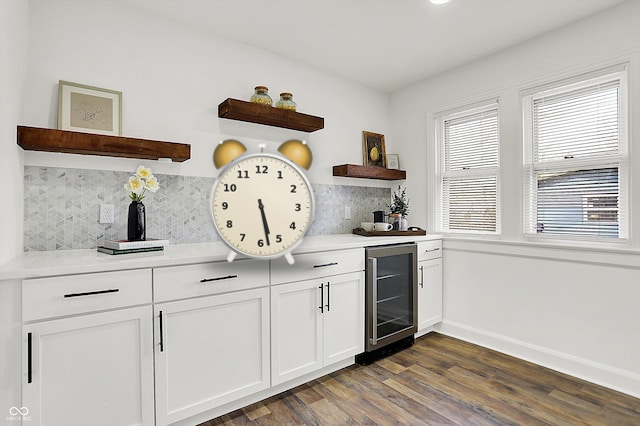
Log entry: 5h28
